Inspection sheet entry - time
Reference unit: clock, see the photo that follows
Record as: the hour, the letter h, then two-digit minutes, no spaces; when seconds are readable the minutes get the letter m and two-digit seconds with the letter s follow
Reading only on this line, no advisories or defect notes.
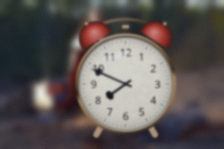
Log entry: 7h49
